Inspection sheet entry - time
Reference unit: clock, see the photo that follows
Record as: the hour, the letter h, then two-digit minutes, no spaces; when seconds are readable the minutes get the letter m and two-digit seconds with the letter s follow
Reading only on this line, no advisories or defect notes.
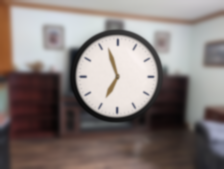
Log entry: 6h57
